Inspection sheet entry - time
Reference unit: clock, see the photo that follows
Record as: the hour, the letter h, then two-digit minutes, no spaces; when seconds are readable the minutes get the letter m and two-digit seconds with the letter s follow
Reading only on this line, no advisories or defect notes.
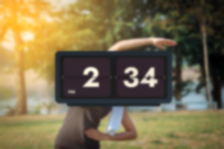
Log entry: 2h34
